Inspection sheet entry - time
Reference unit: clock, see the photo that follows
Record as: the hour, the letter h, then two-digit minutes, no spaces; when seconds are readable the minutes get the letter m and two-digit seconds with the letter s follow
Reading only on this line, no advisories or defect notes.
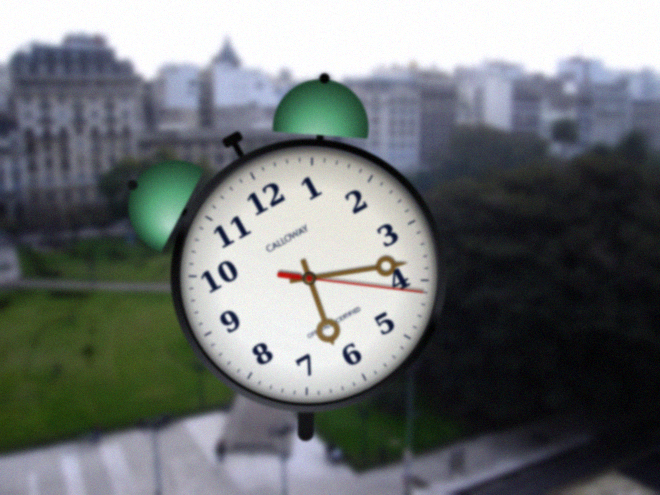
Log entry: 6h18m21s
